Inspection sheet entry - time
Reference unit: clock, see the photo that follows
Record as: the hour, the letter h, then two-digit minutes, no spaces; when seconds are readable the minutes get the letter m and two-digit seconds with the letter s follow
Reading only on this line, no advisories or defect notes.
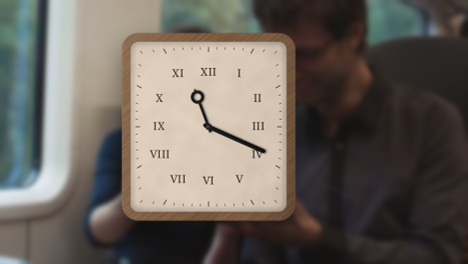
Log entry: 11h19
